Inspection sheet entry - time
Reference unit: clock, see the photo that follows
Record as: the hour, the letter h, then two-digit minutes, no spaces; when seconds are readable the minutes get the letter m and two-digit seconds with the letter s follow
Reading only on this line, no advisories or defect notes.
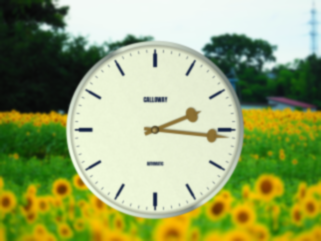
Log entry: 2h16
